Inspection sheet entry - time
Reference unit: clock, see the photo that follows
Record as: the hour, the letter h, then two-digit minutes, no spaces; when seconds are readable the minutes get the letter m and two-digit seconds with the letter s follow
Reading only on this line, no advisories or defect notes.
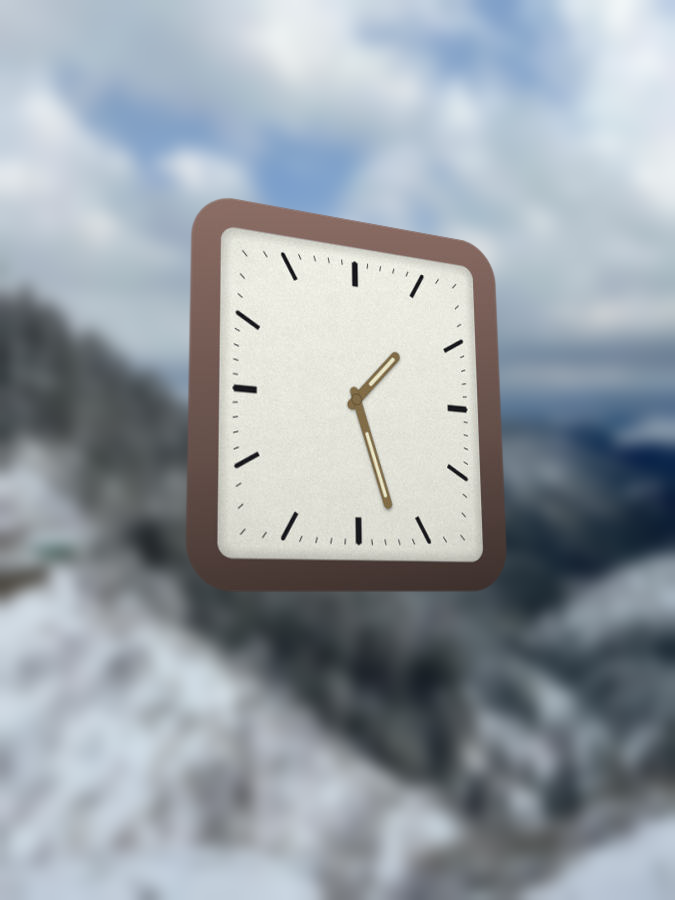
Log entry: 1h27
